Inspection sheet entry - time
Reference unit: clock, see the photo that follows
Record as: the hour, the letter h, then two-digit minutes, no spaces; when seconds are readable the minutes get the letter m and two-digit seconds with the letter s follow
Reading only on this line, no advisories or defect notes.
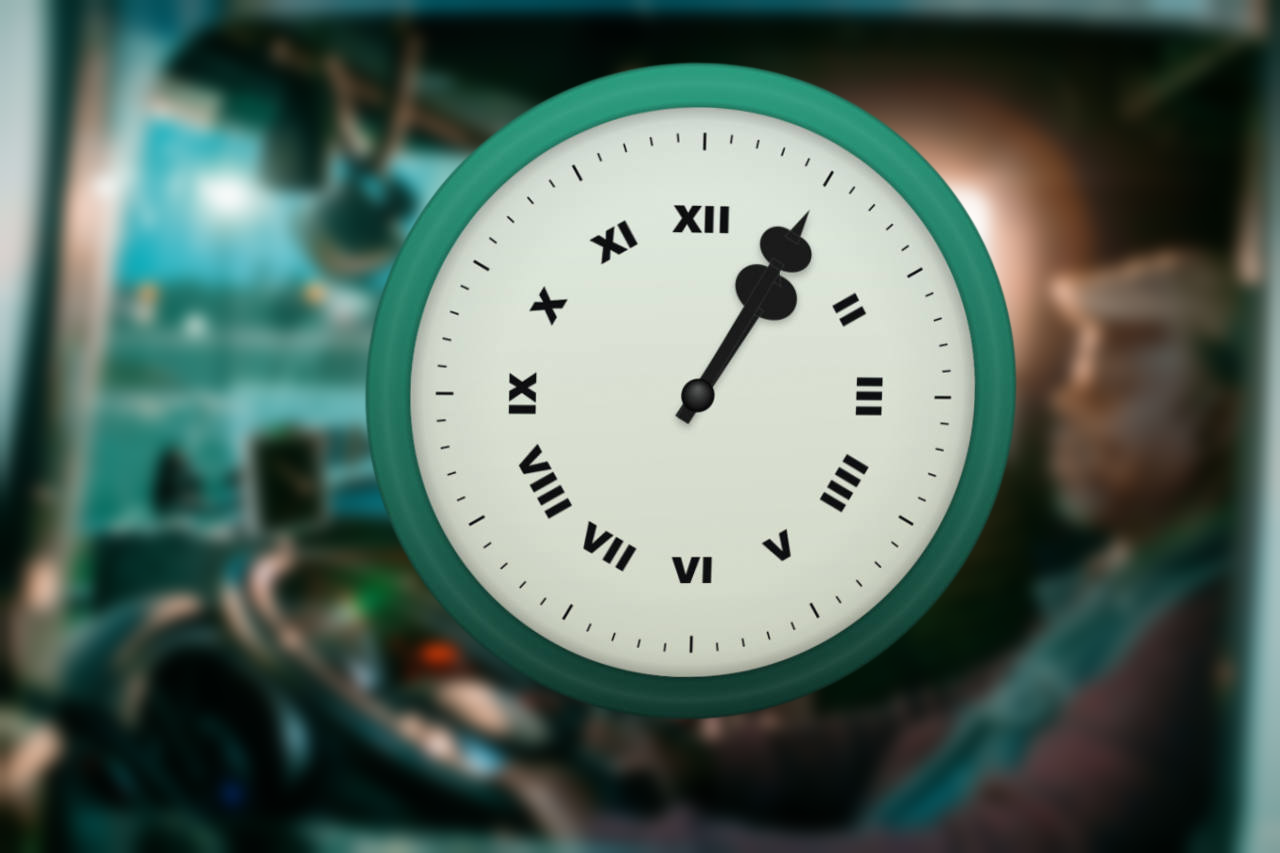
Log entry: 1h05
